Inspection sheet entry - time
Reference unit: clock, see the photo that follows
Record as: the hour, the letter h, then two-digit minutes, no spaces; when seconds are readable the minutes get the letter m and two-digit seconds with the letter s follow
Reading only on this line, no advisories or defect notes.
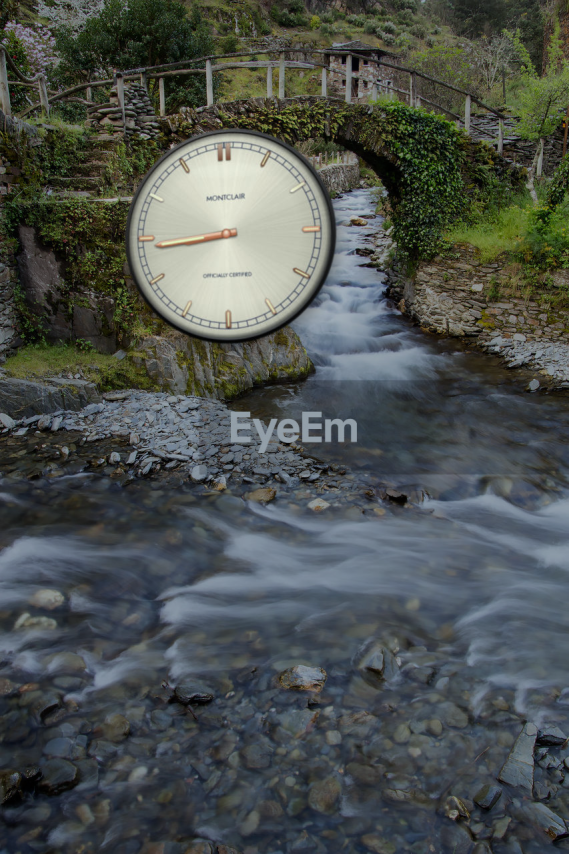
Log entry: 8h44
